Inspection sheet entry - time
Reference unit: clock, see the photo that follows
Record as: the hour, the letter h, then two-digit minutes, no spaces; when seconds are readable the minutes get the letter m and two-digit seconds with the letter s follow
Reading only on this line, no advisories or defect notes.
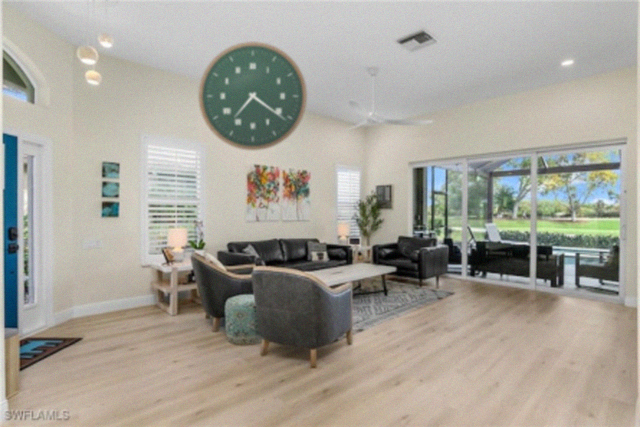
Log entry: 7h21
